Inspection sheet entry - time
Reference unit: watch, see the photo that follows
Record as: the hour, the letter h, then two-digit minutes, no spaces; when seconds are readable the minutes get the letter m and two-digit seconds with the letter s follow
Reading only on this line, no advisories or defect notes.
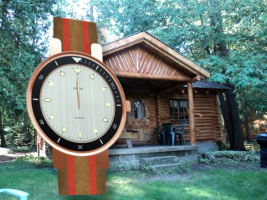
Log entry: 12h00
